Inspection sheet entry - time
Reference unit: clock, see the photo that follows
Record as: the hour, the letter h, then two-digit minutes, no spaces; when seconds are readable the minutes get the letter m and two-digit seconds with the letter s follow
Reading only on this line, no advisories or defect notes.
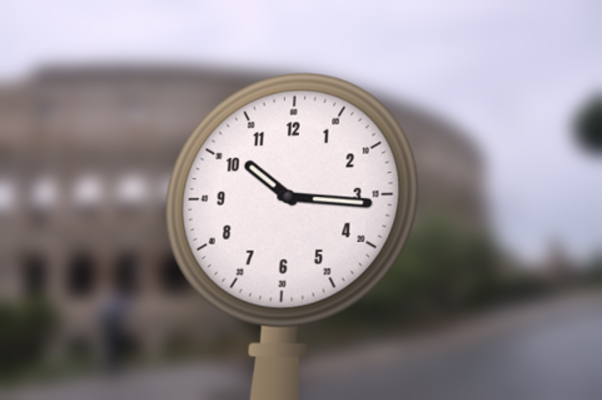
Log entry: 10h16
